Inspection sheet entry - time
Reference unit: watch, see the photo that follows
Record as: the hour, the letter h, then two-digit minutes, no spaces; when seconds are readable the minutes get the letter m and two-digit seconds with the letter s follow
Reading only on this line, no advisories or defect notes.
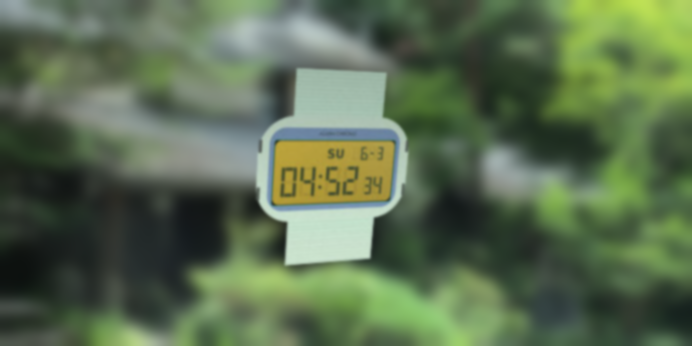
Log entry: 4h52m34s
